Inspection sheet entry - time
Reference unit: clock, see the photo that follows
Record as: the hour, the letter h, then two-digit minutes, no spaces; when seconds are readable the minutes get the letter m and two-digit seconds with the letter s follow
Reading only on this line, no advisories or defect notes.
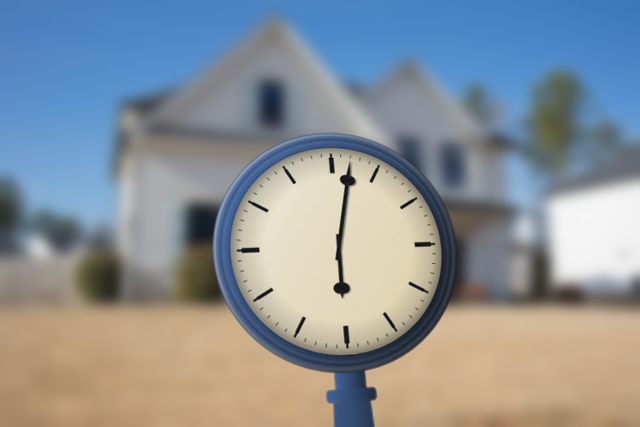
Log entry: 6h02
